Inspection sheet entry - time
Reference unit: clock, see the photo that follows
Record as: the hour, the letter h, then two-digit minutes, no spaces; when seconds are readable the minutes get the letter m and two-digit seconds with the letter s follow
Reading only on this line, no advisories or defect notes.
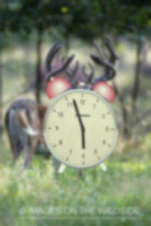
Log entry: 5h57
